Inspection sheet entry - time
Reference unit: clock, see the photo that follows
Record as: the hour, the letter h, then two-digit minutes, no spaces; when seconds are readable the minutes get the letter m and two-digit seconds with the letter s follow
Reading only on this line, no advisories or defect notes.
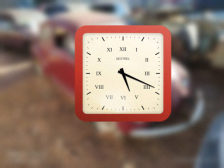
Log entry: 5h19
